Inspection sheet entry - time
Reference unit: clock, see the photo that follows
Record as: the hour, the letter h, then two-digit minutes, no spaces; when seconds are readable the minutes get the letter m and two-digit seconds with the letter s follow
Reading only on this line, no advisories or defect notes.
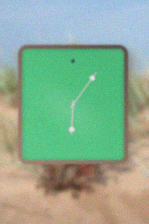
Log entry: 6h06
